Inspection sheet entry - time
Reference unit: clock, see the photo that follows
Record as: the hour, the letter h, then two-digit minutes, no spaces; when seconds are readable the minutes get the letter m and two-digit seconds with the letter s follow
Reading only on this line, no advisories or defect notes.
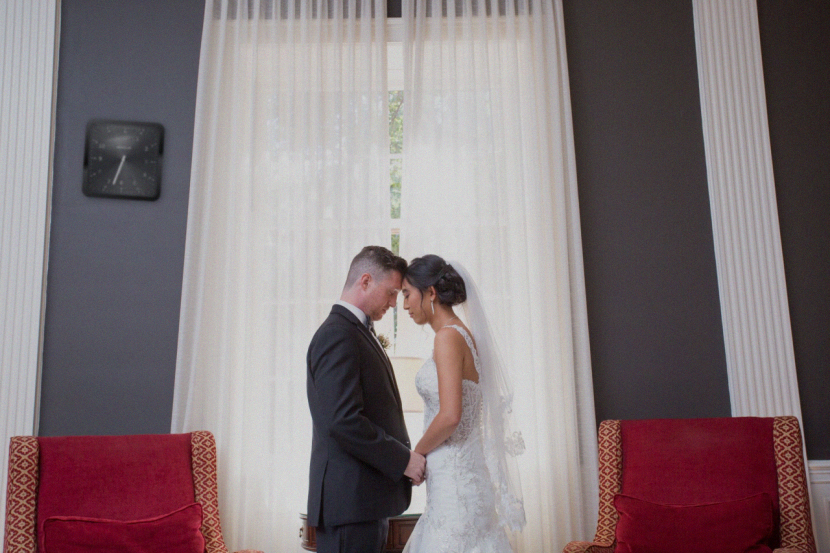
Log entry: 6h33
